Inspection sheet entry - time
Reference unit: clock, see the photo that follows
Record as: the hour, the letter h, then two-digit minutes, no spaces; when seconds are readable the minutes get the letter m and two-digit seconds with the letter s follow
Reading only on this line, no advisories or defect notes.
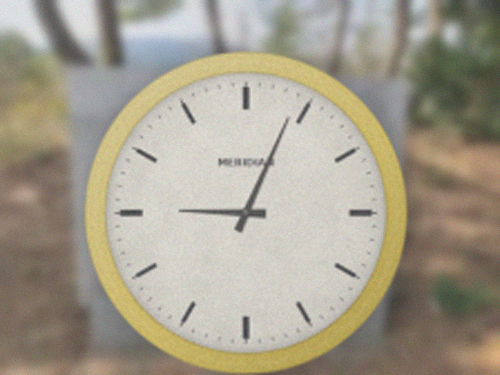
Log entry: 9h04
